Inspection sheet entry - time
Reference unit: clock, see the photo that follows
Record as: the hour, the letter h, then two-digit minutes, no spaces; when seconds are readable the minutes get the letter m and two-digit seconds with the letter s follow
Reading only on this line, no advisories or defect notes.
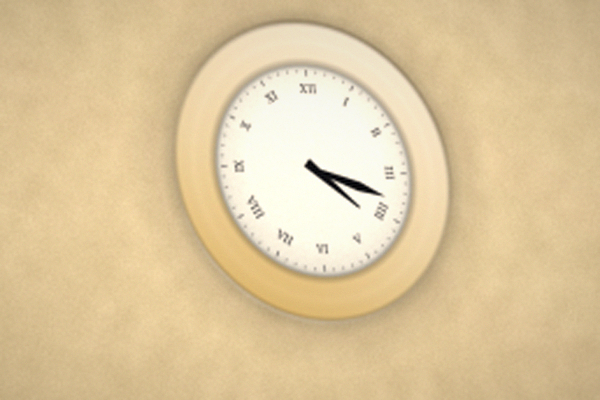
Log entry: 4h18
